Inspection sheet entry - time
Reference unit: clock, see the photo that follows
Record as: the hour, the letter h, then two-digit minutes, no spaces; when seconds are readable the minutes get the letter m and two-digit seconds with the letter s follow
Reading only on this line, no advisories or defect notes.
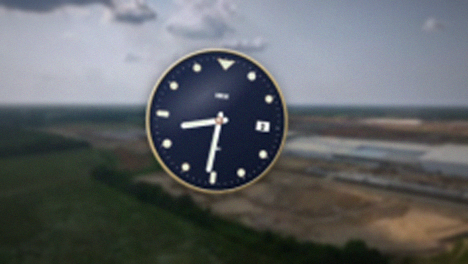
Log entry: 8h31
